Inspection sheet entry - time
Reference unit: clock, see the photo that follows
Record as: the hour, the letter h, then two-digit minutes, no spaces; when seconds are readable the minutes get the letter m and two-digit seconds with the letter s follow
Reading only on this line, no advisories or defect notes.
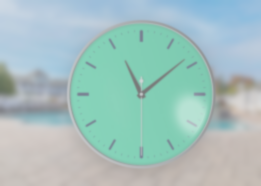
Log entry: 11h08m30s
